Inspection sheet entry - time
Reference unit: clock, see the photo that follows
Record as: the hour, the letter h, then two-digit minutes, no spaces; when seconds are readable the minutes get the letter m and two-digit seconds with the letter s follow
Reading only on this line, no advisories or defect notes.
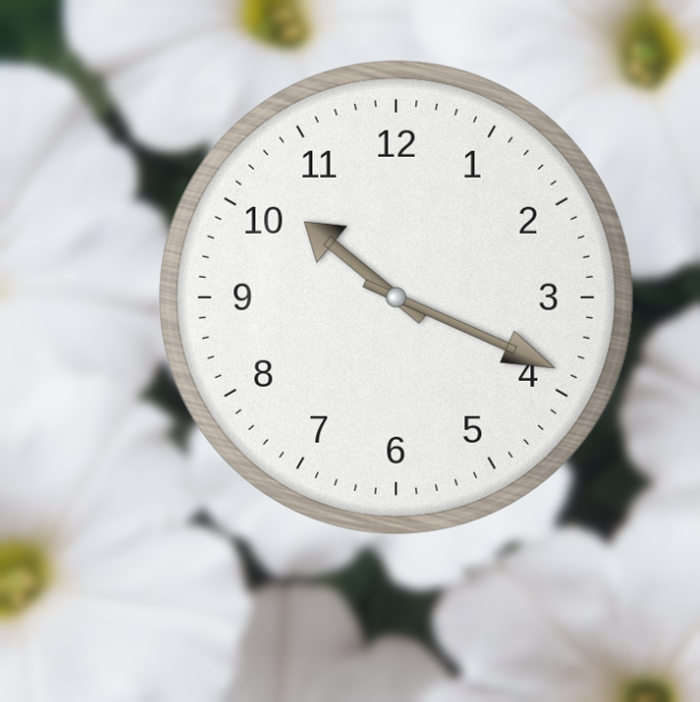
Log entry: 10h19
